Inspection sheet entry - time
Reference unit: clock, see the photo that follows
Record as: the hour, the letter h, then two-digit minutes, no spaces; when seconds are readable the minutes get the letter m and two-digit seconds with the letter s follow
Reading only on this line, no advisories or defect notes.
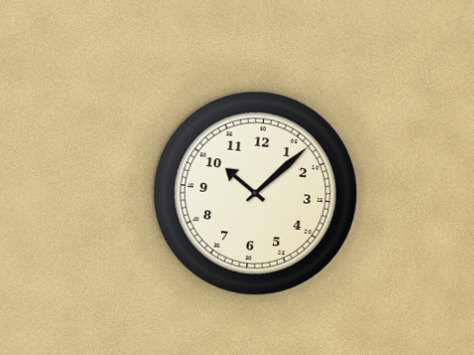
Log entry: 10h07
